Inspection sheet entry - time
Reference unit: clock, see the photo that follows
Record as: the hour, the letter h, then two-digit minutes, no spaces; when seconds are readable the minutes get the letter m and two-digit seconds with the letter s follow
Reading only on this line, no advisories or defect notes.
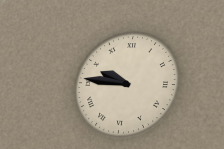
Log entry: 9h46
